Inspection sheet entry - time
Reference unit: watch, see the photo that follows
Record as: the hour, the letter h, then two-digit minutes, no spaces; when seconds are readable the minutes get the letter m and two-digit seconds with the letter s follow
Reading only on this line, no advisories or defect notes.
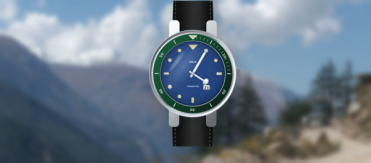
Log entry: 4h05
